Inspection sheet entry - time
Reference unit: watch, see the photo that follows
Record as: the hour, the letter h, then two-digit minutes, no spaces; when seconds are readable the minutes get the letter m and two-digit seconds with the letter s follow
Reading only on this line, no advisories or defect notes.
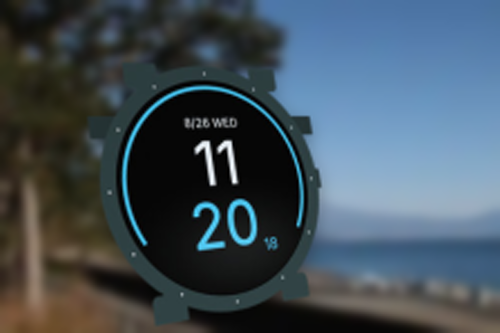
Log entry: 11h20
